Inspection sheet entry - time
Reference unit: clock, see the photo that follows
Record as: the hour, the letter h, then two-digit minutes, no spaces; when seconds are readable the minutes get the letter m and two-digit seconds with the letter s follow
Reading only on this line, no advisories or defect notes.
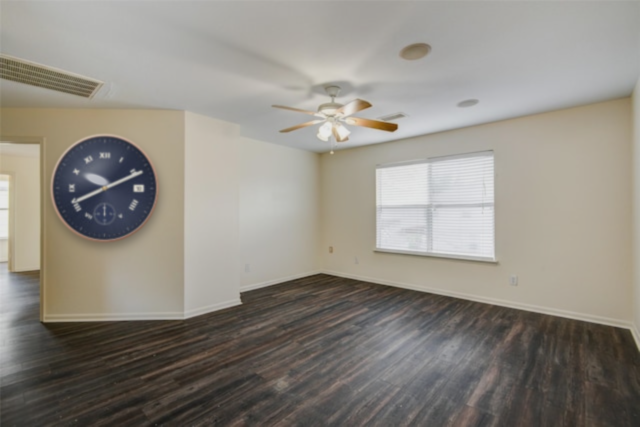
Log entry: 8h11
